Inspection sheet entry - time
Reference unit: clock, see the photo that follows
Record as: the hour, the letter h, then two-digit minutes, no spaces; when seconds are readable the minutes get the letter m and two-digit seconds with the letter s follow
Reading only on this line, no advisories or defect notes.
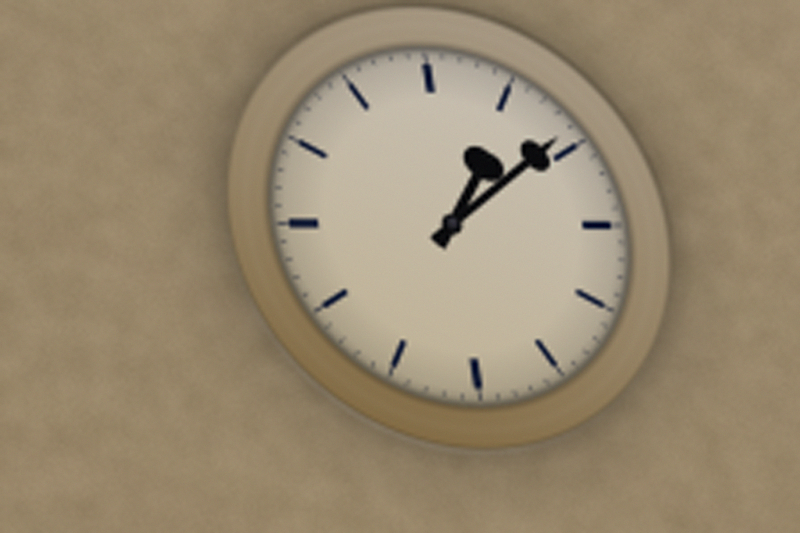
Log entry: 1h09
